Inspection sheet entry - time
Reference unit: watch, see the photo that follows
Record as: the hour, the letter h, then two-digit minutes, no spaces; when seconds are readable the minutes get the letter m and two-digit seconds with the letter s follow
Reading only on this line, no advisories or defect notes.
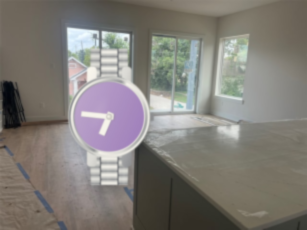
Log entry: 6h46
